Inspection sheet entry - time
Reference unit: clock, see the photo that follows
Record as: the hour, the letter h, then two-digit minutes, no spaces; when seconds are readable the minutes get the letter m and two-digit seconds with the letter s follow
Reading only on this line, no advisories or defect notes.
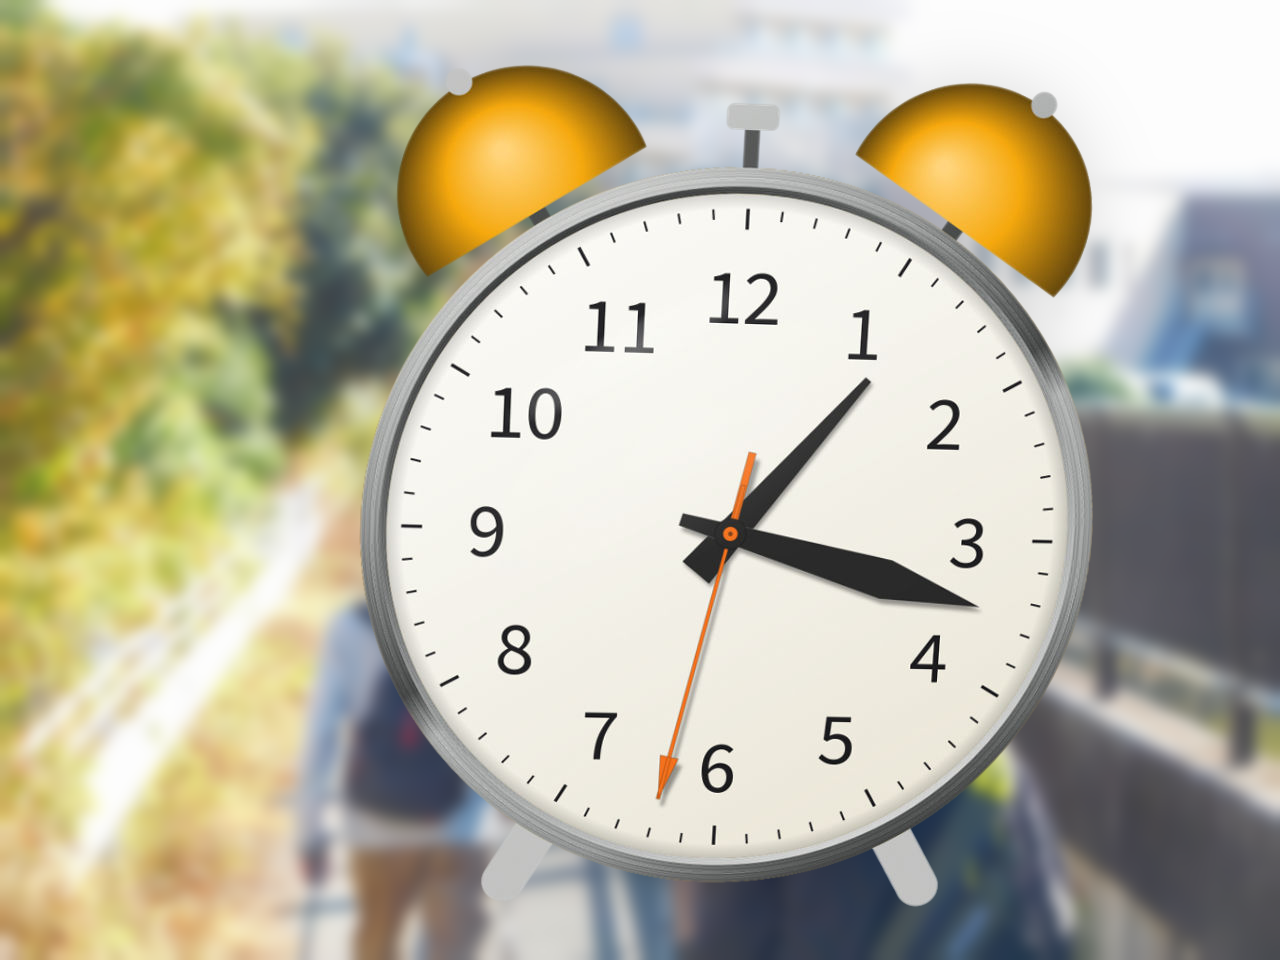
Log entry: 1h17m32s
